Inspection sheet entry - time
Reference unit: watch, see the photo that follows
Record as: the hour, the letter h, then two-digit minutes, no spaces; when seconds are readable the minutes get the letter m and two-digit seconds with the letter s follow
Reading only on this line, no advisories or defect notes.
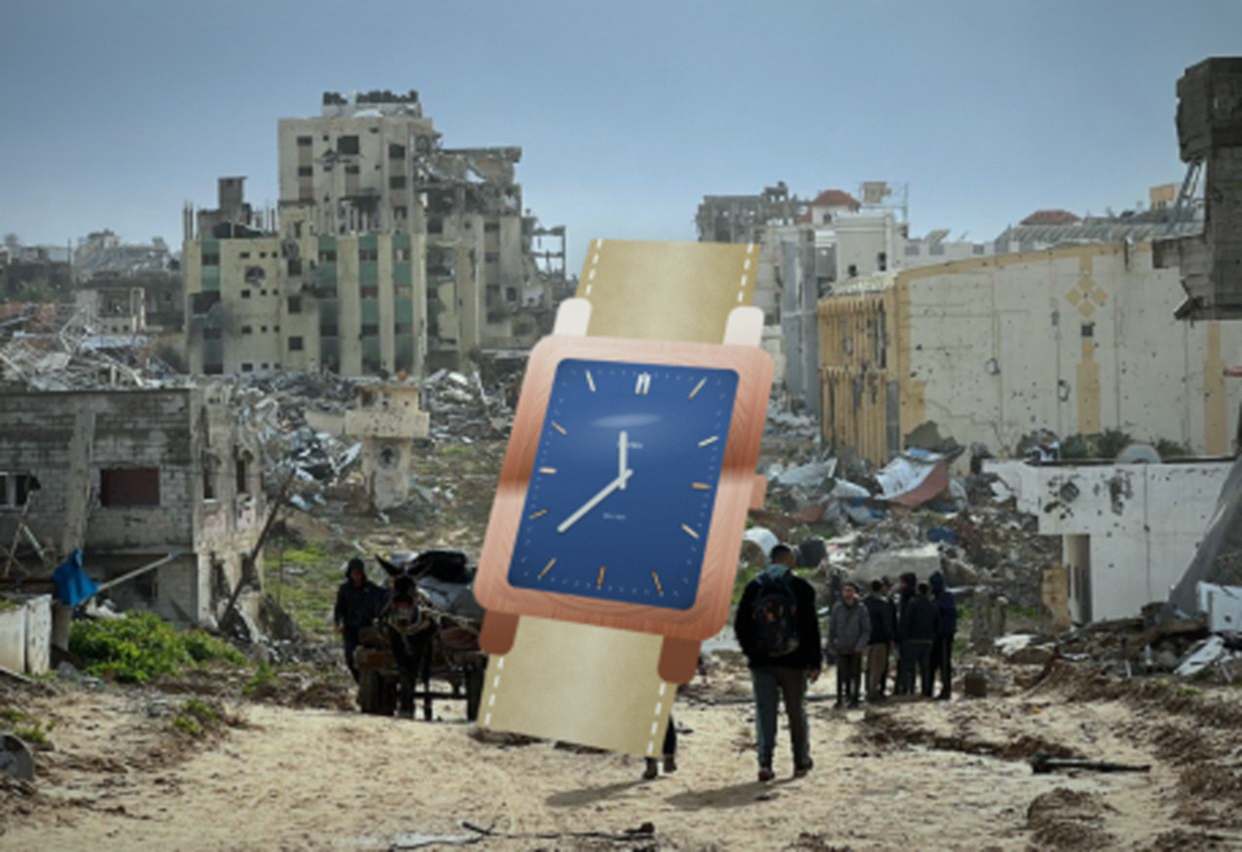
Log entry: 11h37
